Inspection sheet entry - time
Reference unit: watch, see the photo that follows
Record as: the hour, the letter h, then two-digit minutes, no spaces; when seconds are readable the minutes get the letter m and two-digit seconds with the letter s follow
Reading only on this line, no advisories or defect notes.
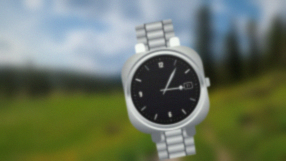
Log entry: 3h06
